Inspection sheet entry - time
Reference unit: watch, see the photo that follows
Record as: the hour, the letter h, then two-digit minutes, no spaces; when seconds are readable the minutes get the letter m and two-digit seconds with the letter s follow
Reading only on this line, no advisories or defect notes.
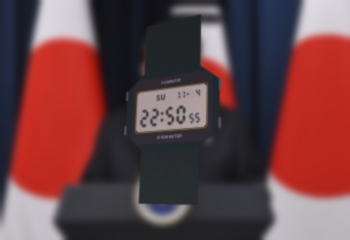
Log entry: 22h50
